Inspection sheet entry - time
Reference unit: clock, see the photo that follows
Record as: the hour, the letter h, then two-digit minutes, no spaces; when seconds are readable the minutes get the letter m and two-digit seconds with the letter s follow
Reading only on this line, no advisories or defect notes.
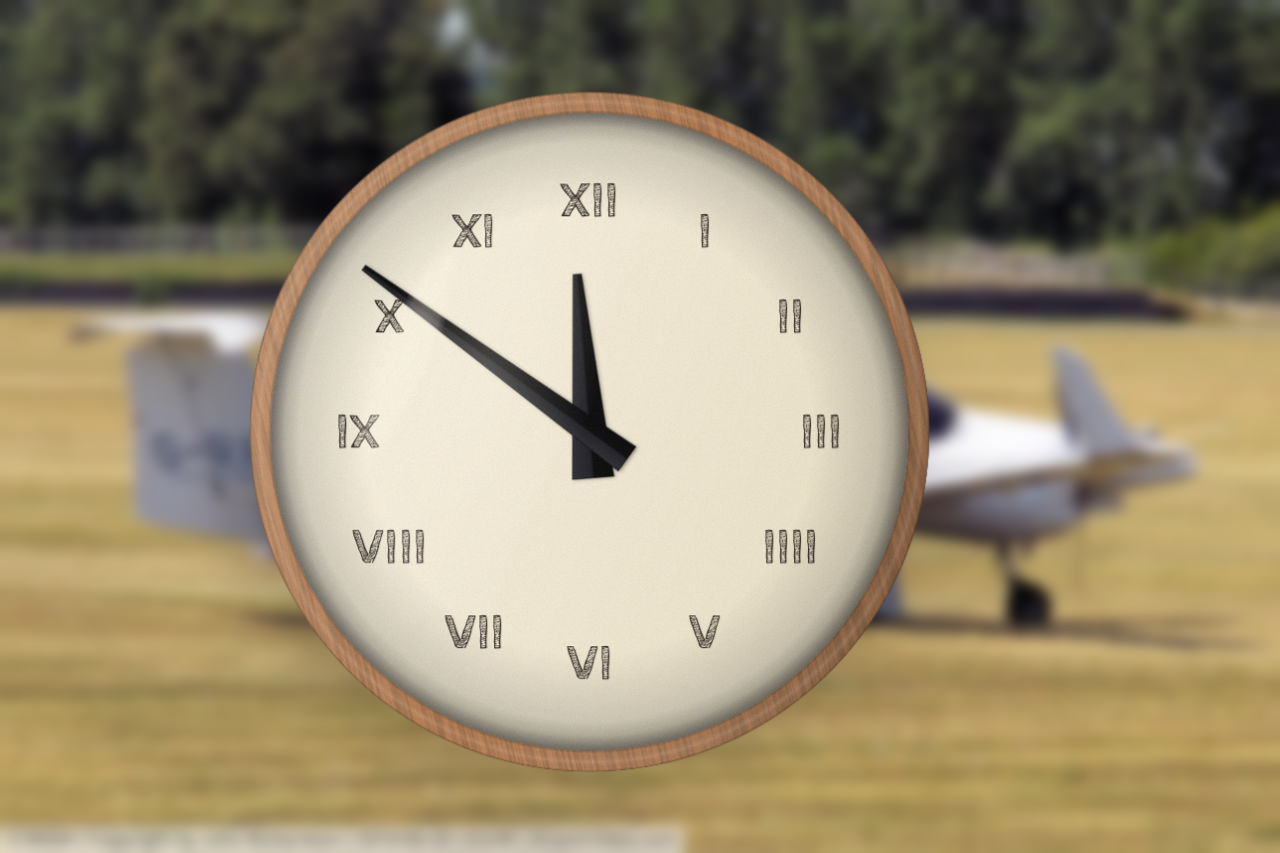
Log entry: 11h51
